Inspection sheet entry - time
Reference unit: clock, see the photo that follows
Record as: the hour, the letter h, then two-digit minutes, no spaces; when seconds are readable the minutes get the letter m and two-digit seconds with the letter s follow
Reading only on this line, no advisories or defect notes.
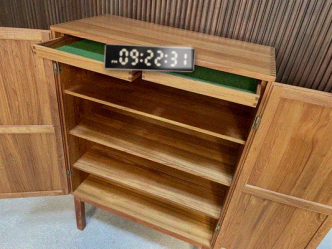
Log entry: 9h22m31s
